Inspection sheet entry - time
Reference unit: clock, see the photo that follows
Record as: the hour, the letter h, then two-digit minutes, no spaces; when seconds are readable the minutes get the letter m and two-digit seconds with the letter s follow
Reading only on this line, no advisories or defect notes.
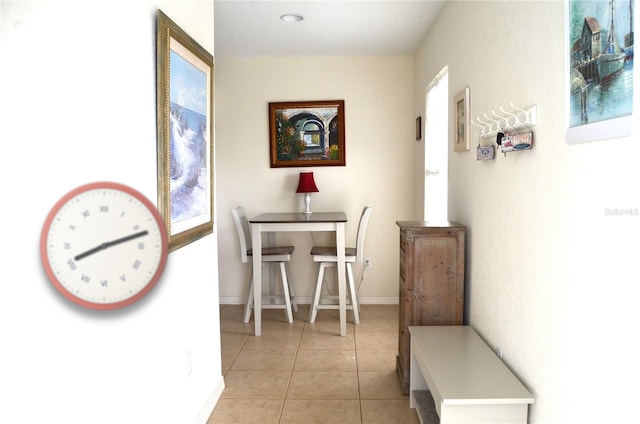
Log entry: 8h12
